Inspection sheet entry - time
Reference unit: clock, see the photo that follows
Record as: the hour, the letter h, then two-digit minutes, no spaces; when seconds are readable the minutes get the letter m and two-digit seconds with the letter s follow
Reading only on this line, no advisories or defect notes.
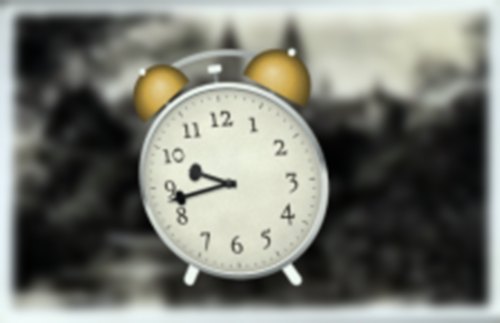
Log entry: 9h43
